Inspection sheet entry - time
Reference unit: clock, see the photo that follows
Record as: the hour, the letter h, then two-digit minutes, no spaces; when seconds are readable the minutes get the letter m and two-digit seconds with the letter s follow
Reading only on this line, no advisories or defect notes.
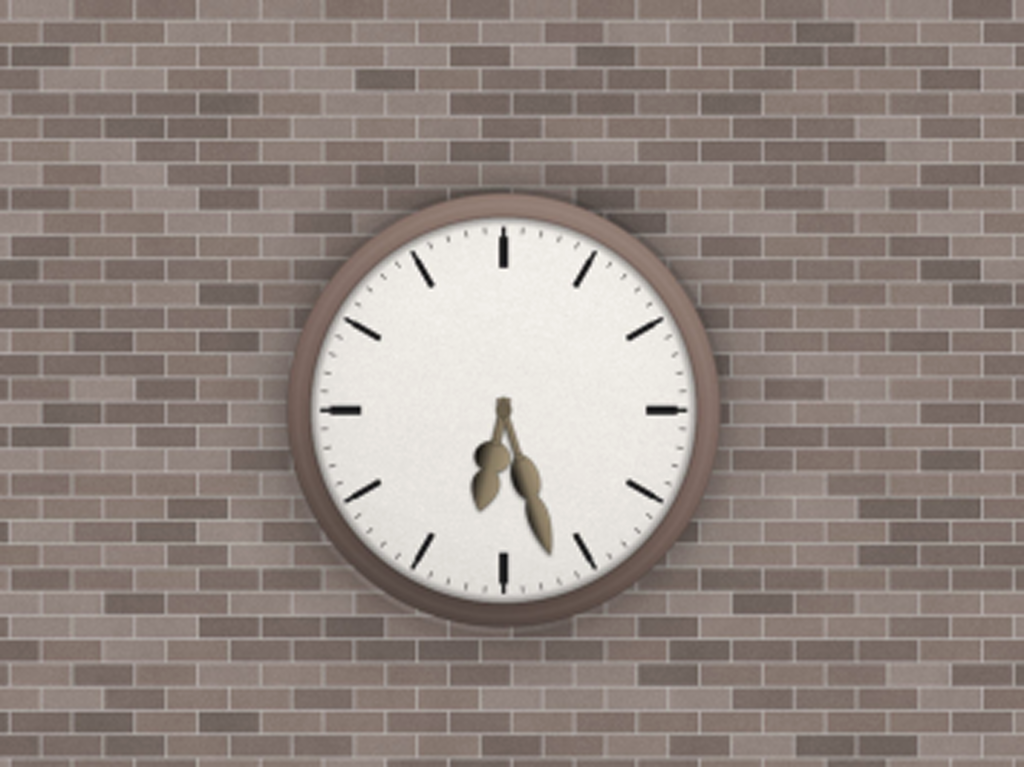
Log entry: 6h27
